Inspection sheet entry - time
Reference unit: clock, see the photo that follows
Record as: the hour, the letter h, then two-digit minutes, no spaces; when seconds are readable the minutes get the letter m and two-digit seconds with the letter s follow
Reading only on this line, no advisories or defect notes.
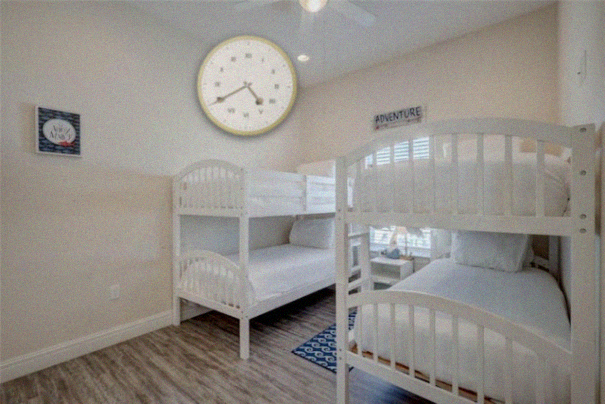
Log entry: 4h40
